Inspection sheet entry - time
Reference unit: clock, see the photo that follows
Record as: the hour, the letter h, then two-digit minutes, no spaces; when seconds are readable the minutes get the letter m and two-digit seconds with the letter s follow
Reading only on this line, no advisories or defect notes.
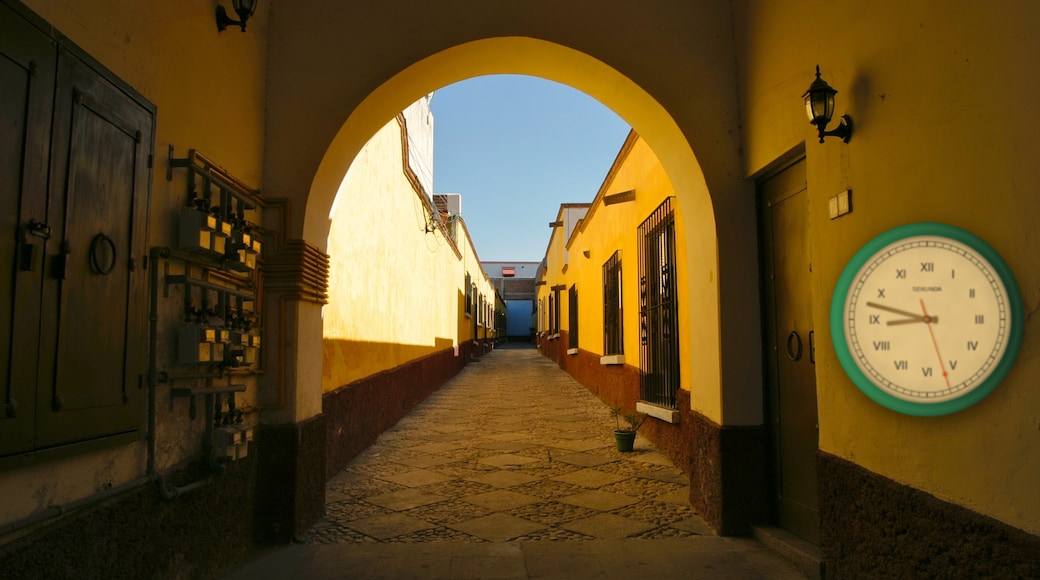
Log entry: 8h47m27s
